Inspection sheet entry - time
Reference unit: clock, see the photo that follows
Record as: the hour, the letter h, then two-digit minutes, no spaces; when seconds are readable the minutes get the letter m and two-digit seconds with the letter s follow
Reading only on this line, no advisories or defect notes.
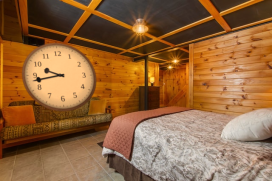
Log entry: 9h43
